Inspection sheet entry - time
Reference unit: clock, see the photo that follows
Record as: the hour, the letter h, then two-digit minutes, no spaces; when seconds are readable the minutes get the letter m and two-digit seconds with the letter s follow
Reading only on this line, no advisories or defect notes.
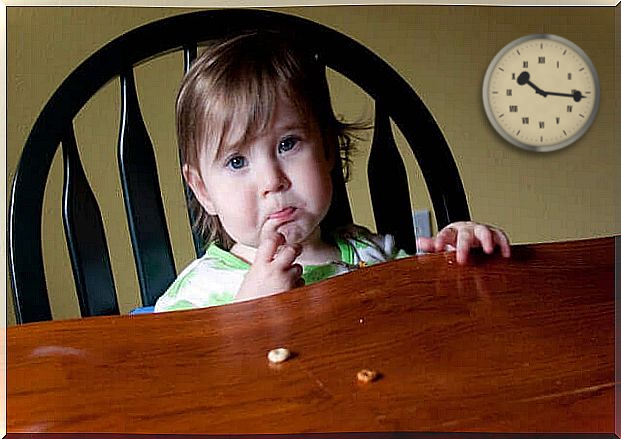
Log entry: 10h16
